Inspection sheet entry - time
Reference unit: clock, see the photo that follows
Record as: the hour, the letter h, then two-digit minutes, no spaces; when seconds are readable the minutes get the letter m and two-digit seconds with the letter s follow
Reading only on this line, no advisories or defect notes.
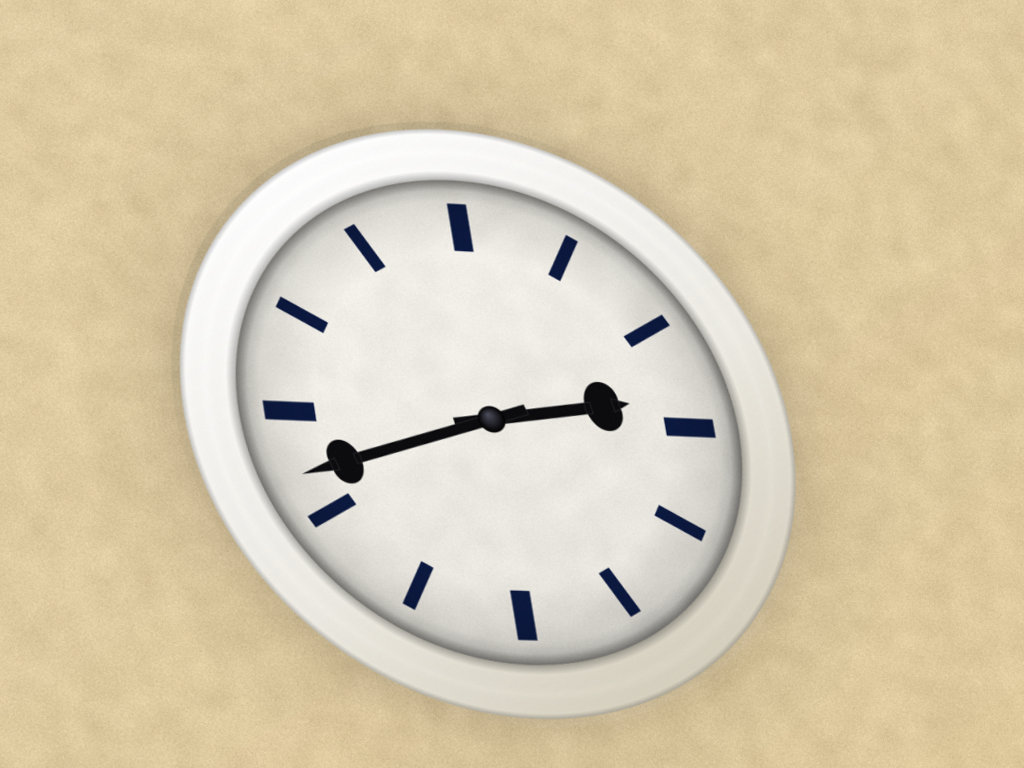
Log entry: 2h42
